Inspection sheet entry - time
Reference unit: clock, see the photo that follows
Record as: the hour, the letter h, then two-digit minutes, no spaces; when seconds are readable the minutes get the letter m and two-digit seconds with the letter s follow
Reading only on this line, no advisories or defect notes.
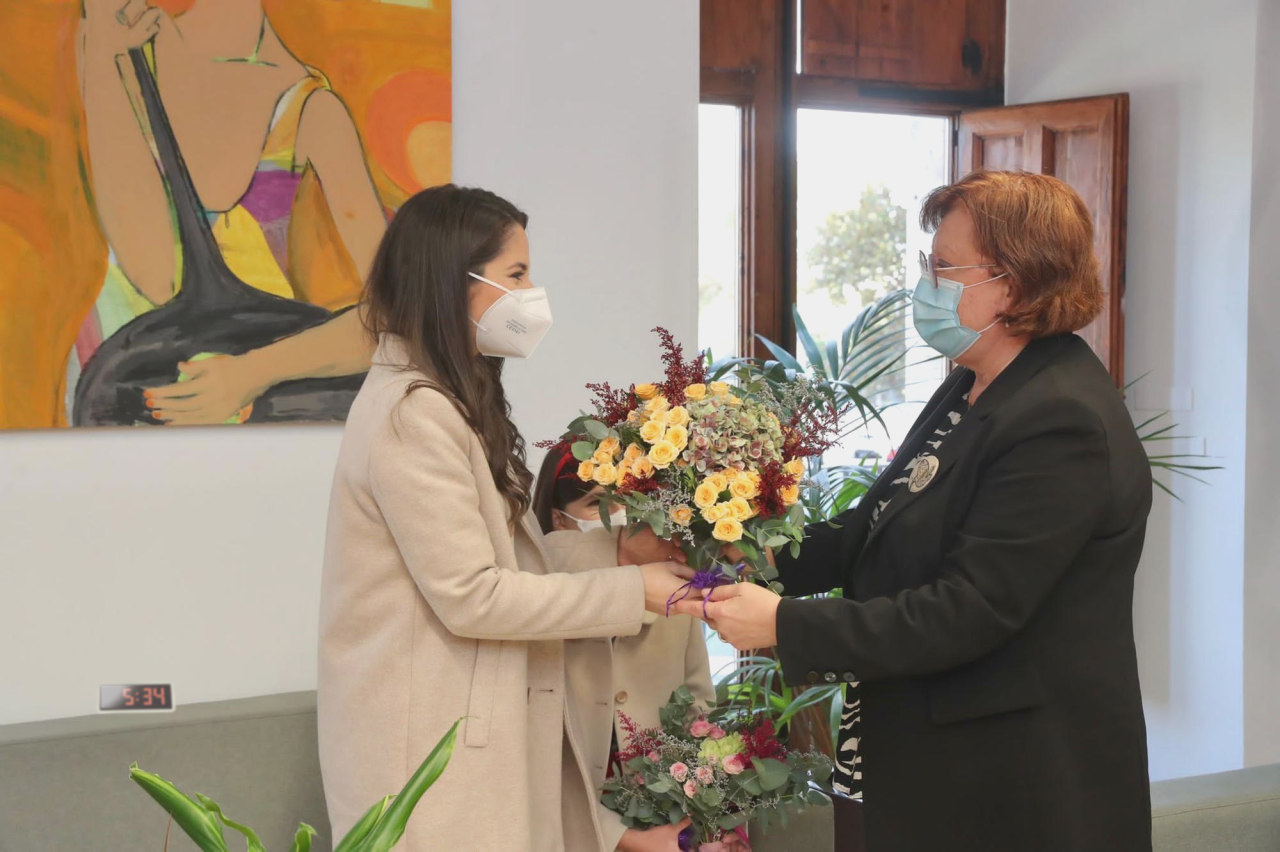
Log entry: 5h34
